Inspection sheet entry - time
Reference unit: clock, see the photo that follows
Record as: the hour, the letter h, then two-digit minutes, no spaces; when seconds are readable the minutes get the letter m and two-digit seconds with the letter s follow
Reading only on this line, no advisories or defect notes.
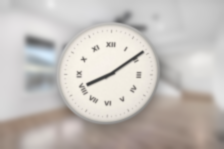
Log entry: 8h09
